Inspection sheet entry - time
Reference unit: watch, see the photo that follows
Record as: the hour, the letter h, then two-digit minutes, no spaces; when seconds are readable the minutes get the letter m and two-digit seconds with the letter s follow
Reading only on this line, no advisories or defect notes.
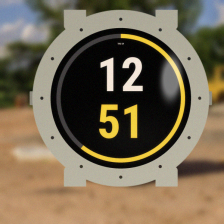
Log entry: 12h51
